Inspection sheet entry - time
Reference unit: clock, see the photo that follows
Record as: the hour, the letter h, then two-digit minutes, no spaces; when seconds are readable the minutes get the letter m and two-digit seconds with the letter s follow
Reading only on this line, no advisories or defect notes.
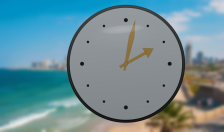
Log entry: 2h02
